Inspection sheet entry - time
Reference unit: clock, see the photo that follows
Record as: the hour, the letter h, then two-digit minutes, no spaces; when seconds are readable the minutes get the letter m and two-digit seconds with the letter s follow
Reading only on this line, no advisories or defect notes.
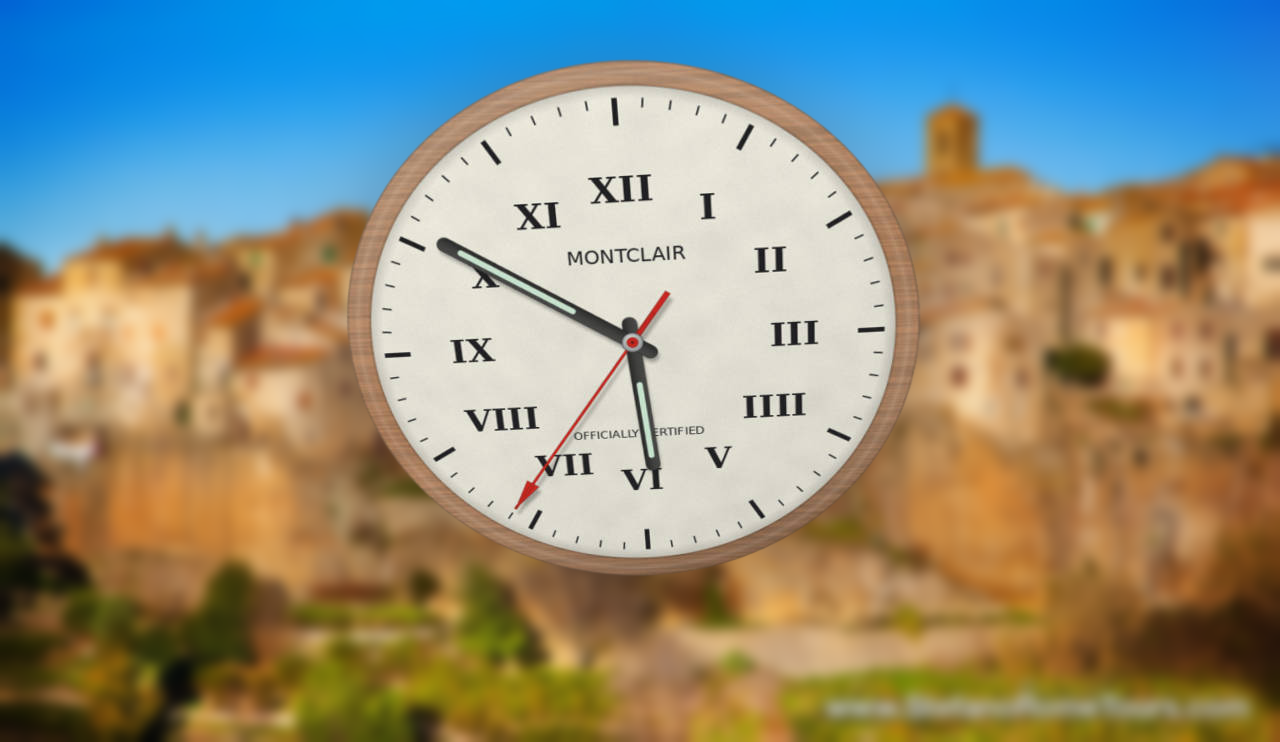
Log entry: 5h50m36s
